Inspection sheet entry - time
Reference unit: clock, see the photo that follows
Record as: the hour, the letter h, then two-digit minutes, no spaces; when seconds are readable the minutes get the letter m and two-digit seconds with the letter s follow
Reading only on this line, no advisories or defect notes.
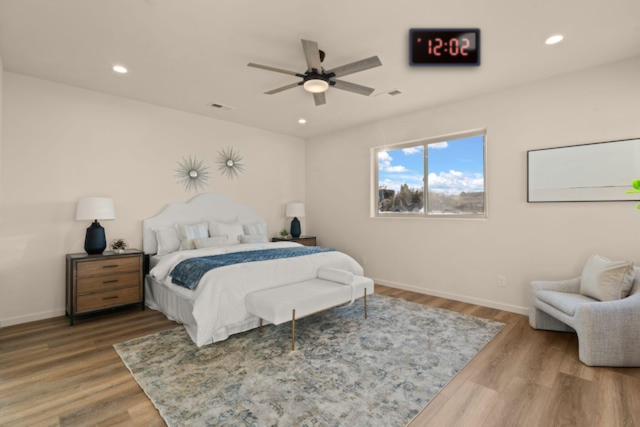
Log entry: 12h02
